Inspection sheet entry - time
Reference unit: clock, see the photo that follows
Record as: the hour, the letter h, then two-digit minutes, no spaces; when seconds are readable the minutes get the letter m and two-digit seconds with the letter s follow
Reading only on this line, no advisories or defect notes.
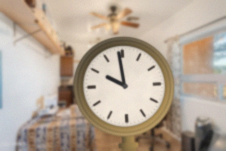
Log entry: 9h59
